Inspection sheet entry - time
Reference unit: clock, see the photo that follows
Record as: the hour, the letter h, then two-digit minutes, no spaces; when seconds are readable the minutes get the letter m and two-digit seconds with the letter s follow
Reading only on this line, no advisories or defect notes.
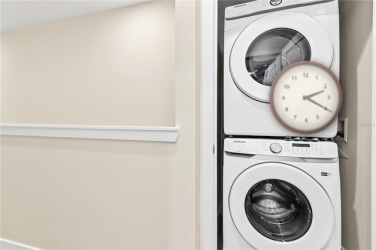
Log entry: 2h20
